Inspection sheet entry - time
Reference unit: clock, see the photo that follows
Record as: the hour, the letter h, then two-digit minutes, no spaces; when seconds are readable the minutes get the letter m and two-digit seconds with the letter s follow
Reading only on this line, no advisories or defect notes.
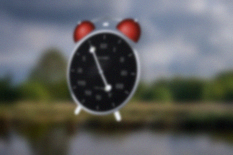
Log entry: 4h55
